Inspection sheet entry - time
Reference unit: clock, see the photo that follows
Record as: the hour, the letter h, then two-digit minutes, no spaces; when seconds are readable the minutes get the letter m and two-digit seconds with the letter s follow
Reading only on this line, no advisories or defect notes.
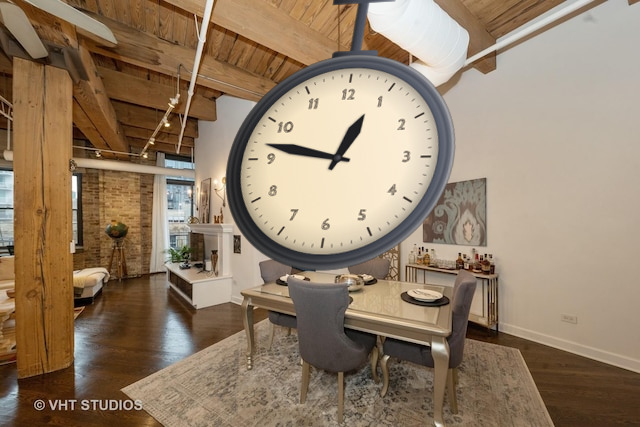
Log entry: 12h47
